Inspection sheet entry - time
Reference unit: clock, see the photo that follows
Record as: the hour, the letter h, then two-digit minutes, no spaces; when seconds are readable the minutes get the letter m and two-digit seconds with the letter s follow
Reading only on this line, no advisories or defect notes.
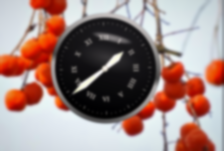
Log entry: 1h39
